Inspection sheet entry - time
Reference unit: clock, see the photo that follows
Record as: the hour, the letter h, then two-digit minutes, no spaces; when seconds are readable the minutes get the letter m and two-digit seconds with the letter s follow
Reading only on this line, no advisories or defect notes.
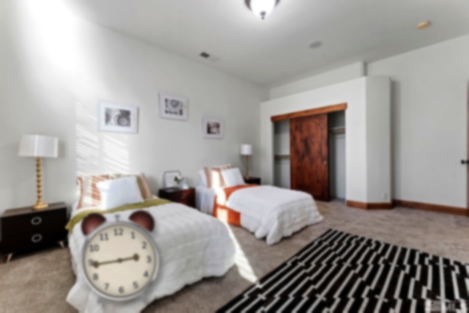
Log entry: 2h44
